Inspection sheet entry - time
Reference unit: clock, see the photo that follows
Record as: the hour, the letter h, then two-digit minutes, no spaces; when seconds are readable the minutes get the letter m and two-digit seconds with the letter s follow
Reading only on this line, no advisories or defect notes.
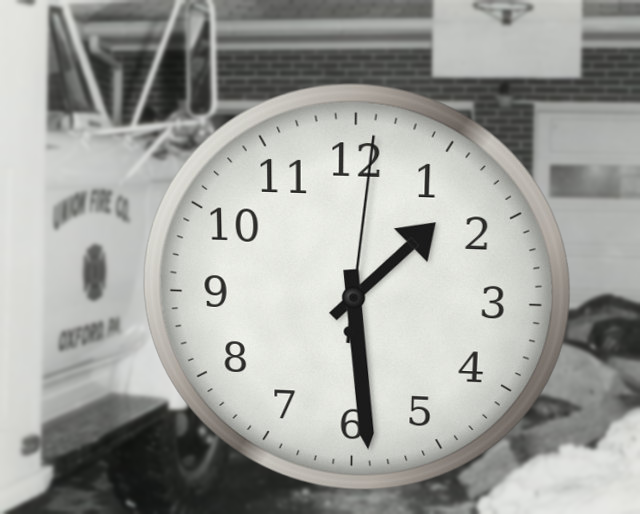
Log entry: 1h29m01s
